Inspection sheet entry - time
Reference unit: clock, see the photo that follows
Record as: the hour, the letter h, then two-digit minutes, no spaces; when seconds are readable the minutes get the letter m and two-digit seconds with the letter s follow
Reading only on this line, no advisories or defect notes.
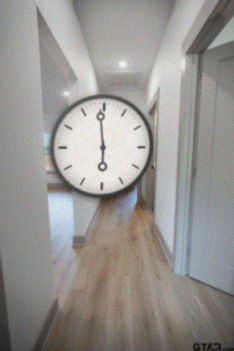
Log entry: 5h59
